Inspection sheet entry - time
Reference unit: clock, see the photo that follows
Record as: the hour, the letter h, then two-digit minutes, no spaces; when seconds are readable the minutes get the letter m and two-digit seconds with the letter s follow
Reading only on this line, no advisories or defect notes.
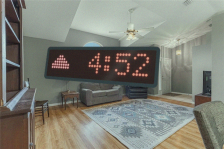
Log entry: 4h52
